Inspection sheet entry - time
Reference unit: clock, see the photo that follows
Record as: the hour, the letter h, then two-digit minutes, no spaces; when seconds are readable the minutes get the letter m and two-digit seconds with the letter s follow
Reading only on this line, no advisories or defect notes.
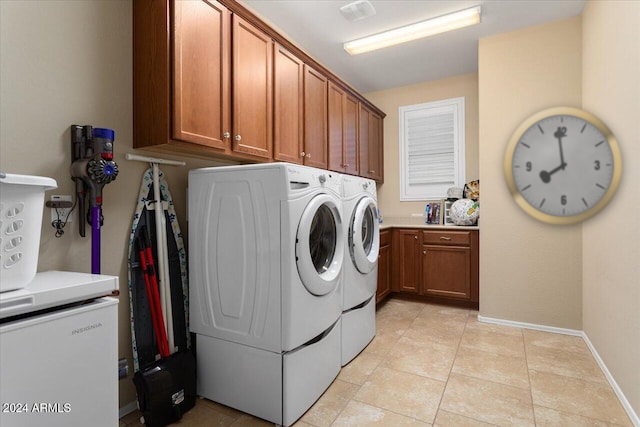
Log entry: 7h59
